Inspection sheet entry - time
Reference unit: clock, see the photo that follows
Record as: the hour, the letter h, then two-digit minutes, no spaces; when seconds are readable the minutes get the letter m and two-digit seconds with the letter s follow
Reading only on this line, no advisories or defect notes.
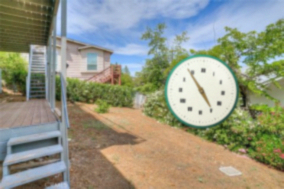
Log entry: 4h54
